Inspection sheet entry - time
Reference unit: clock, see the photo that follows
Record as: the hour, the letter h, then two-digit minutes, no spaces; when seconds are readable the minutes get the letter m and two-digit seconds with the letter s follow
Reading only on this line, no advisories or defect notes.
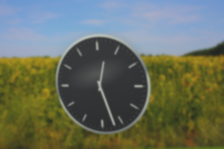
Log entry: 12h27
